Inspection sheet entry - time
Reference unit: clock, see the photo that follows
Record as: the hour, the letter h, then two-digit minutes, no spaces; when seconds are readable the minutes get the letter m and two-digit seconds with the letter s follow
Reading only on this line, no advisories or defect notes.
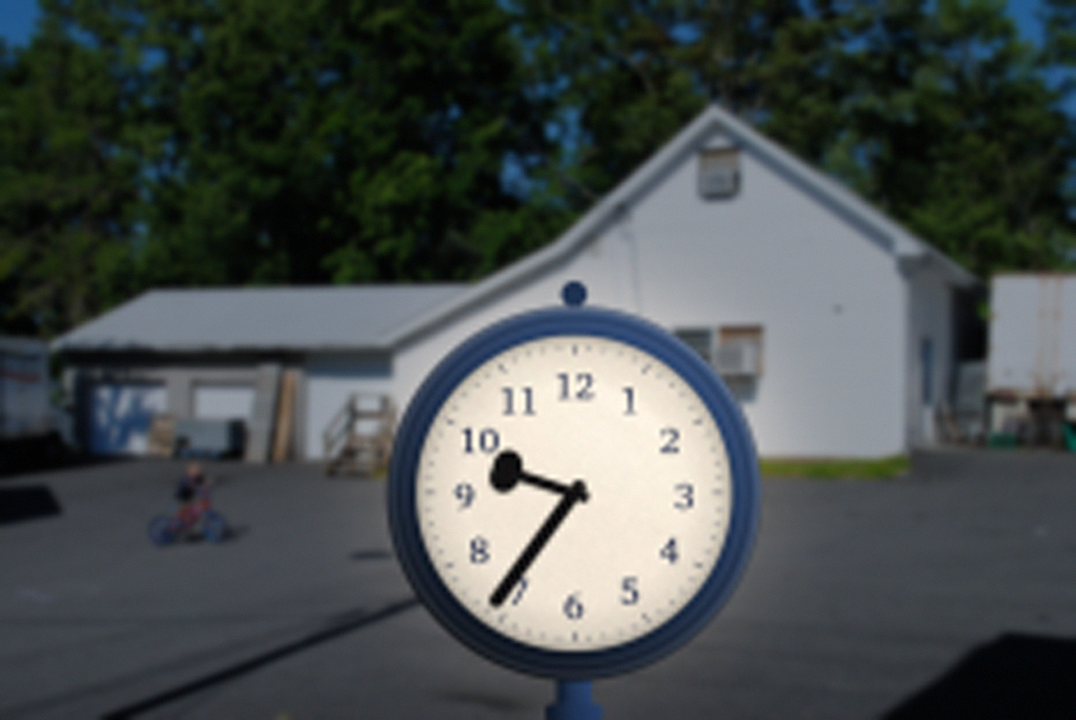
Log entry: 9h36
